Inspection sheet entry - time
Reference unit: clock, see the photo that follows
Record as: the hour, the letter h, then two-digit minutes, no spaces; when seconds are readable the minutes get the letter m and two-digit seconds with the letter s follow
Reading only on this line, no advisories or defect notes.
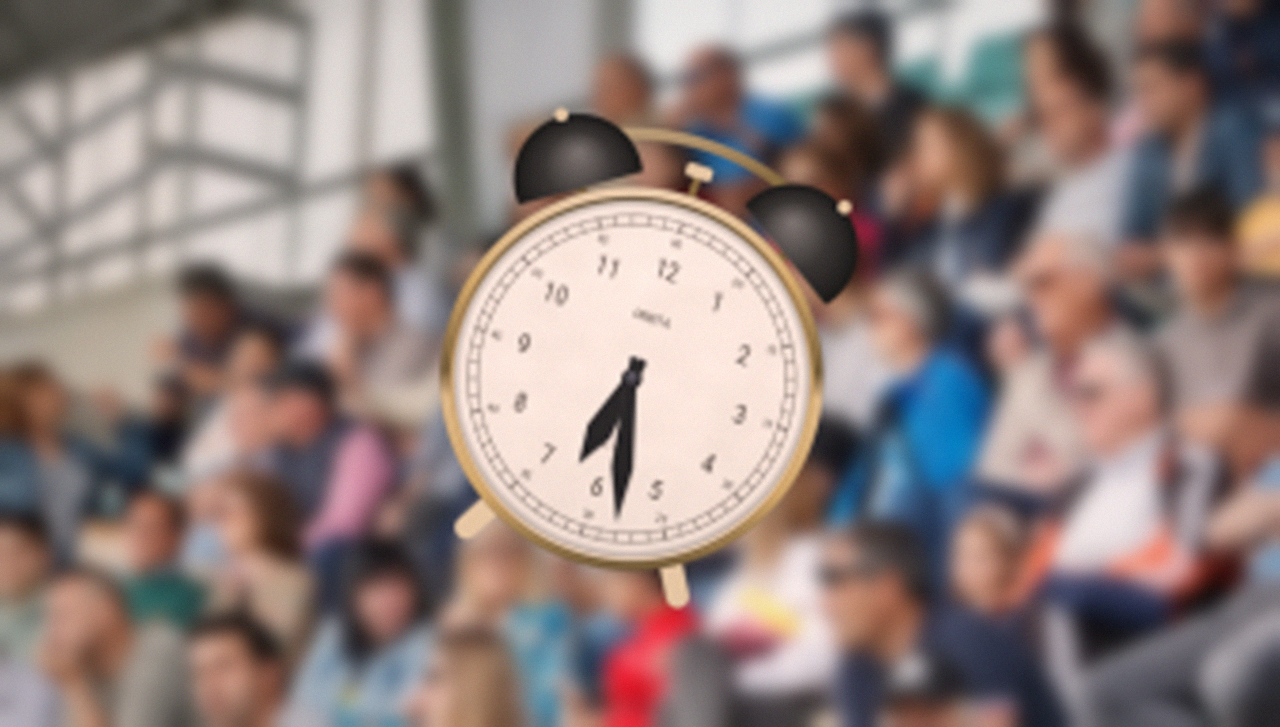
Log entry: 6h28
